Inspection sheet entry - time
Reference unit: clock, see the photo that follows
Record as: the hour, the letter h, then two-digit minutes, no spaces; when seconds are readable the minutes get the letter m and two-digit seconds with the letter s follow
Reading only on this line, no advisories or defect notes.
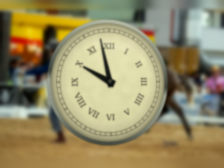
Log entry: 9h58
